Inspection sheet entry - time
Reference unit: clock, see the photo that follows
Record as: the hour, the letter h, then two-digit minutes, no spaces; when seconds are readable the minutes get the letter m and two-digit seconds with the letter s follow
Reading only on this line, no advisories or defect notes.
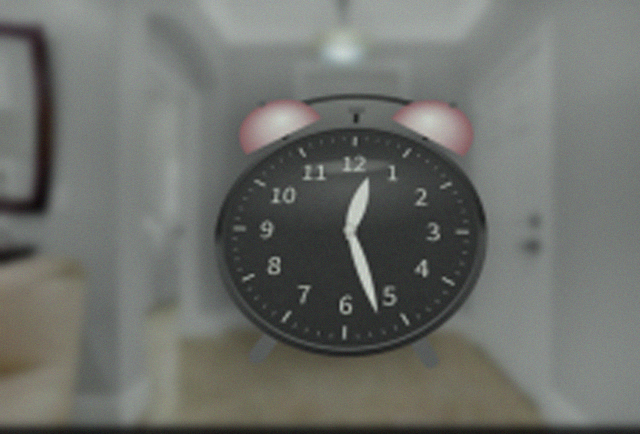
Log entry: 12h27
